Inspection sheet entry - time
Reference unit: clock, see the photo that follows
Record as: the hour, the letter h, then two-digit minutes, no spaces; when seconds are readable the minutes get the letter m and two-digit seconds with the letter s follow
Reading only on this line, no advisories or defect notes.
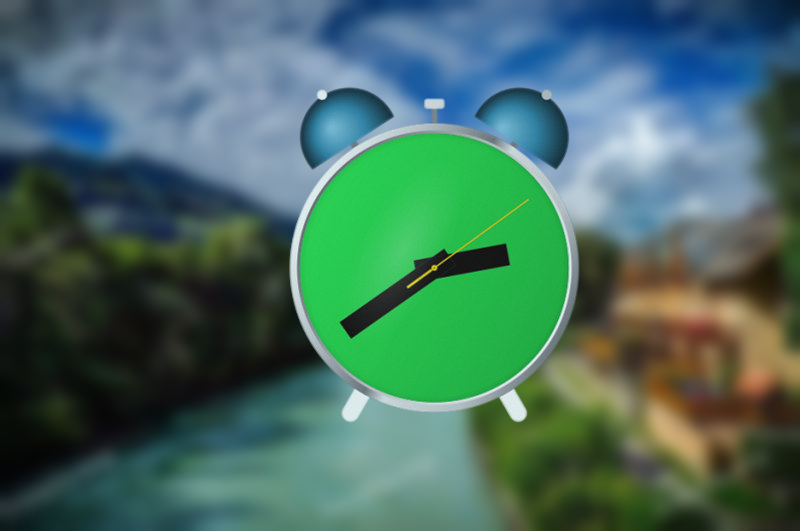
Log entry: 2h39m09s
